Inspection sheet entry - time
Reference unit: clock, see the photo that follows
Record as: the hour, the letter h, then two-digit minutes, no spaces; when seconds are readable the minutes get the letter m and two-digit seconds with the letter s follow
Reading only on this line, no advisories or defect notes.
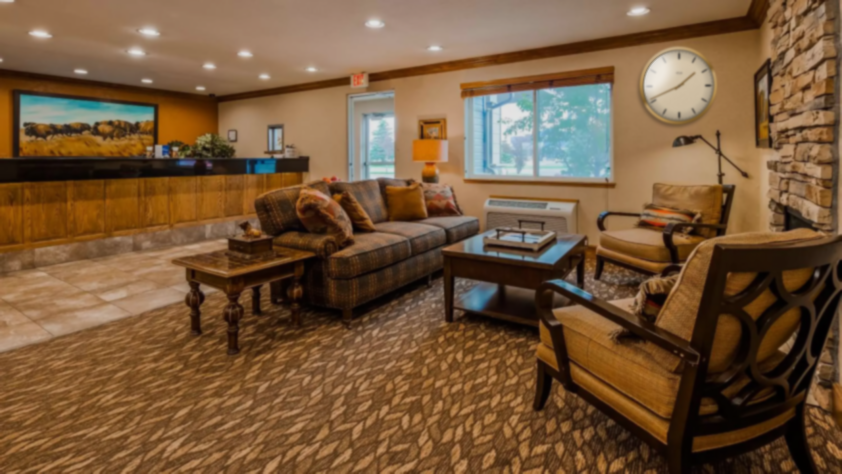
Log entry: 1h41
